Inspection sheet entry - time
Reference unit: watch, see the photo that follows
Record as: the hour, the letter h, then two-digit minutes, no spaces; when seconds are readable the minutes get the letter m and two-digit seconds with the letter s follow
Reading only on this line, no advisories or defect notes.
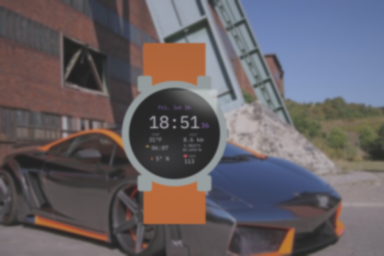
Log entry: 18h51
